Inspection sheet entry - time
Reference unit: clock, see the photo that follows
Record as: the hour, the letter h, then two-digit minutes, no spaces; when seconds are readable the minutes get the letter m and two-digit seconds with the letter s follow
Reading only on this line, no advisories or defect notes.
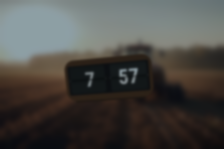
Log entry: 7h57
